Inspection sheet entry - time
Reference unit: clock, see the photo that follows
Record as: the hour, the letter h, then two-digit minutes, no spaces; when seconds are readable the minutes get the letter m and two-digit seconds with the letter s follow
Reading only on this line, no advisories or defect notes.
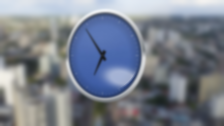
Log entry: 6h54
